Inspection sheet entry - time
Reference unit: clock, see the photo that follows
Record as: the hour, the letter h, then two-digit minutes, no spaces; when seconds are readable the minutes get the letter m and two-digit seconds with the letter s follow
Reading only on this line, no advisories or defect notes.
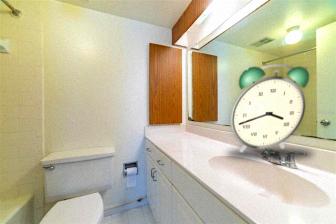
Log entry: 3h42
